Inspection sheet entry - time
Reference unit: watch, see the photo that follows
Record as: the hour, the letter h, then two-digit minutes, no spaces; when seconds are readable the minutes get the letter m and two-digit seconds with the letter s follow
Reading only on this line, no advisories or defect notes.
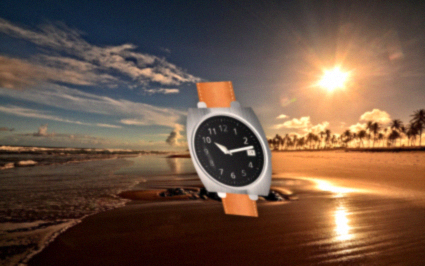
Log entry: 10h13
